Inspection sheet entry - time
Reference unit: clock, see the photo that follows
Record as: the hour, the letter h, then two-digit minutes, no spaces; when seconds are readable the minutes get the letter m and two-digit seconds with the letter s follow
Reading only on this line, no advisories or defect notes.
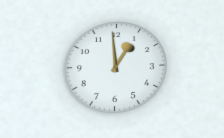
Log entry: 12h59
